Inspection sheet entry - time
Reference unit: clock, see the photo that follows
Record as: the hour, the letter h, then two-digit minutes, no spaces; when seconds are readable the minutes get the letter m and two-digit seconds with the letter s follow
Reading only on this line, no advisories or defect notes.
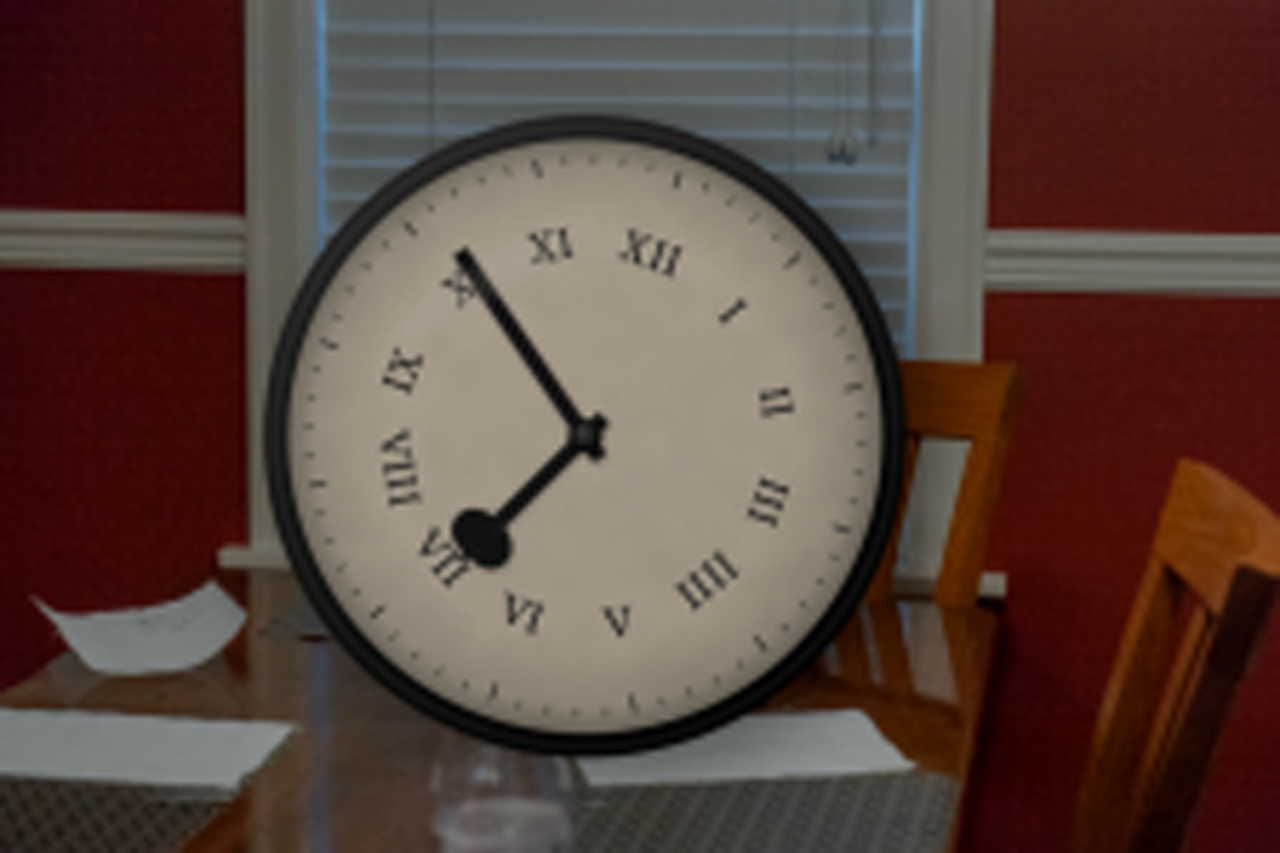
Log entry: 6h51
